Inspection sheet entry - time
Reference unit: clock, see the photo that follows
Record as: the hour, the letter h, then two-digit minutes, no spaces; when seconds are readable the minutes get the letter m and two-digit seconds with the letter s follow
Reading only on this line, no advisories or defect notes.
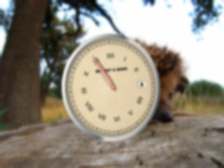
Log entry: 10h55
